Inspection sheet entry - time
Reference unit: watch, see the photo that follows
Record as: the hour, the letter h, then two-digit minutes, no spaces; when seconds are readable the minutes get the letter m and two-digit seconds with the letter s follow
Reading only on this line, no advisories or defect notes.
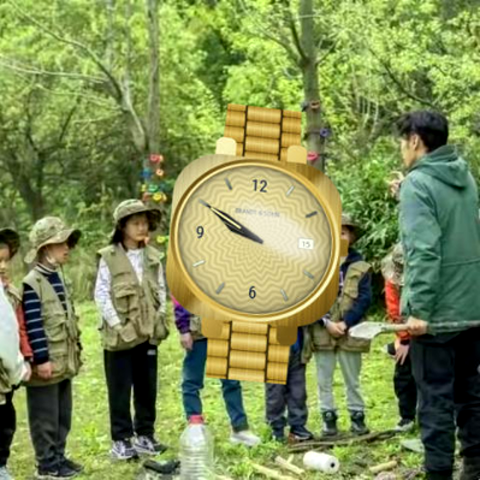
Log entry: 9h50
